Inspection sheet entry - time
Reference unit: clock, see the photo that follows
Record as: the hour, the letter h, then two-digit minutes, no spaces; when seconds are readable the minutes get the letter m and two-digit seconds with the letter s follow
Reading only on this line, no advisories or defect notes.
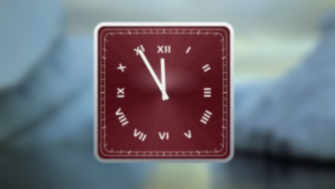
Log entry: 11h55
